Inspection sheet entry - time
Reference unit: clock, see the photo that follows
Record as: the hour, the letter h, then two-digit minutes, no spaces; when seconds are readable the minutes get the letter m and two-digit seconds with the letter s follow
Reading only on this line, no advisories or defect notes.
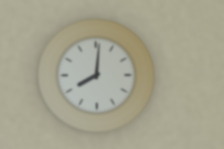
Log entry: 8h01
